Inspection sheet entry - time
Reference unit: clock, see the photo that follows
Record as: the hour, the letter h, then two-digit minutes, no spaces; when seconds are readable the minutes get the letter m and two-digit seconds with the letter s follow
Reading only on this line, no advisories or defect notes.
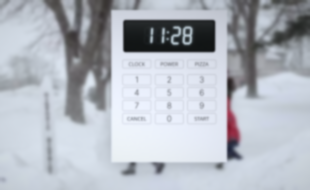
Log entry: 11h28
